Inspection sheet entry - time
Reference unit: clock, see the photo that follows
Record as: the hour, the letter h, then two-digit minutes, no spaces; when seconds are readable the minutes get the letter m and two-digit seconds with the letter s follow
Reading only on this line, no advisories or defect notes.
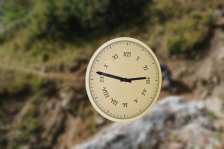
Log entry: 2h47
